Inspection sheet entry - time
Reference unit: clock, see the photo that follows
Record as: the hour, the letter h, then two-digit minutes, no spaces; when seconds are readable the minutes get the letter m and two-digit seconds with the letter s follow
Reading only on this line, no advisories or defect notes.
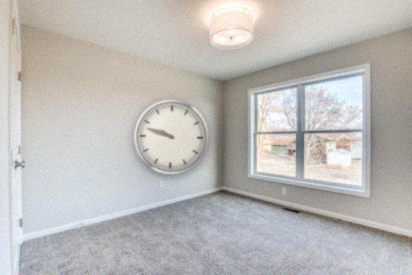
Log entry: 9h48
